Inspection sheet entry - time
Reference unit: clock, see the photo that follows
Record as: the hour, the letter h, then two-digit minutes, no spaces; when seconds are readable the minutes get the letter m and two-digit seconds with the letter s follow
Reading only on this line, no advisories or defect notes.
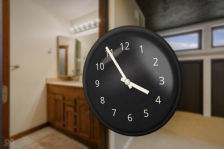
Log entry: 3h55
